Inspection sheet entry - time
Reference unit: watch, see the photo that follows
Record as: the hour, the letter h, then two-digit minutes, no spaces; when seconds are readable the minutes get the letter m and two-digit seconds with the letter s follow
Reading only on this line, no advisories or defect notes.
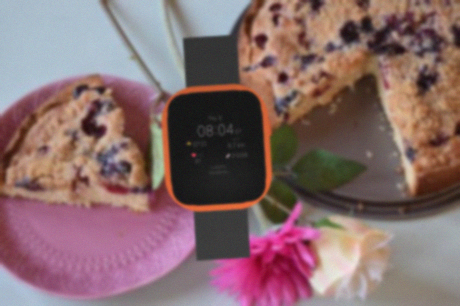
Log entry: 8h04
